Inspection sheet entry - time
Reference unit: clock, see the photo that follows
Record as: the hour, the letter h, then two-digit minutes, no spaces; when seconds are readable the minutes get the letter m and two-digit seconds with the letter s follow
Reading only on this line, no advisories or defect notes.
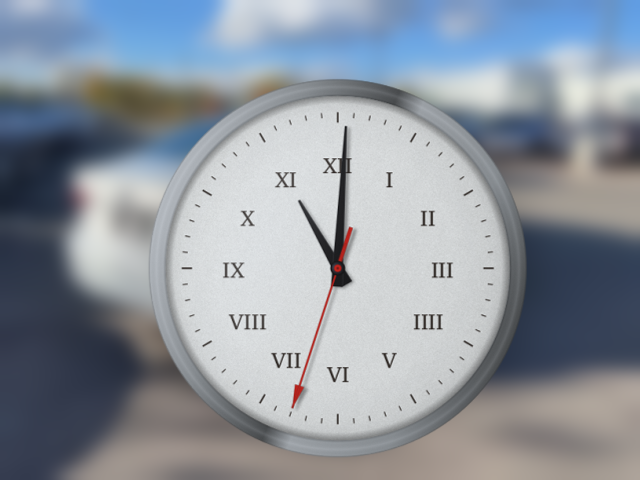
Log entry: 11h00m33s
